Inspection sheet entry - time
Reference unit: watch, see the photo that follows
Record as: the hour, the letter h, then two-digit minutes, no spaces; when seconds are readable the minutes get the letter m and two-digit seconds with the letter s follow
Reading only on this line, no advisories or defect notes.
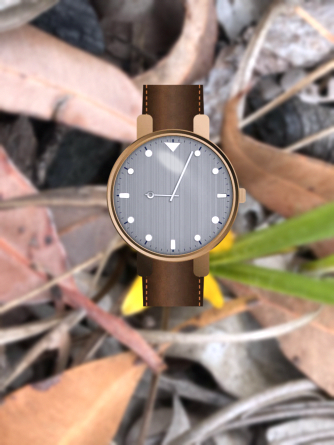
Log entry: 9h04
